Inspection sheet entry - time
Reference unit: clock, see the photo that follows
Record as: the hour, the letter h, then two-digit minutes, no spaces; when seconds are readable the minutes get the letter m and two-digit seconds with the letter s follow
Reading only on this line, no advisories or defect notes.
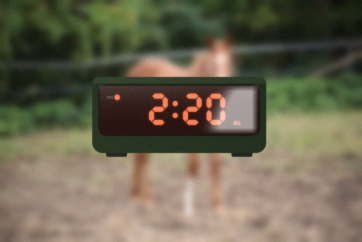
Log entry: 2h20
